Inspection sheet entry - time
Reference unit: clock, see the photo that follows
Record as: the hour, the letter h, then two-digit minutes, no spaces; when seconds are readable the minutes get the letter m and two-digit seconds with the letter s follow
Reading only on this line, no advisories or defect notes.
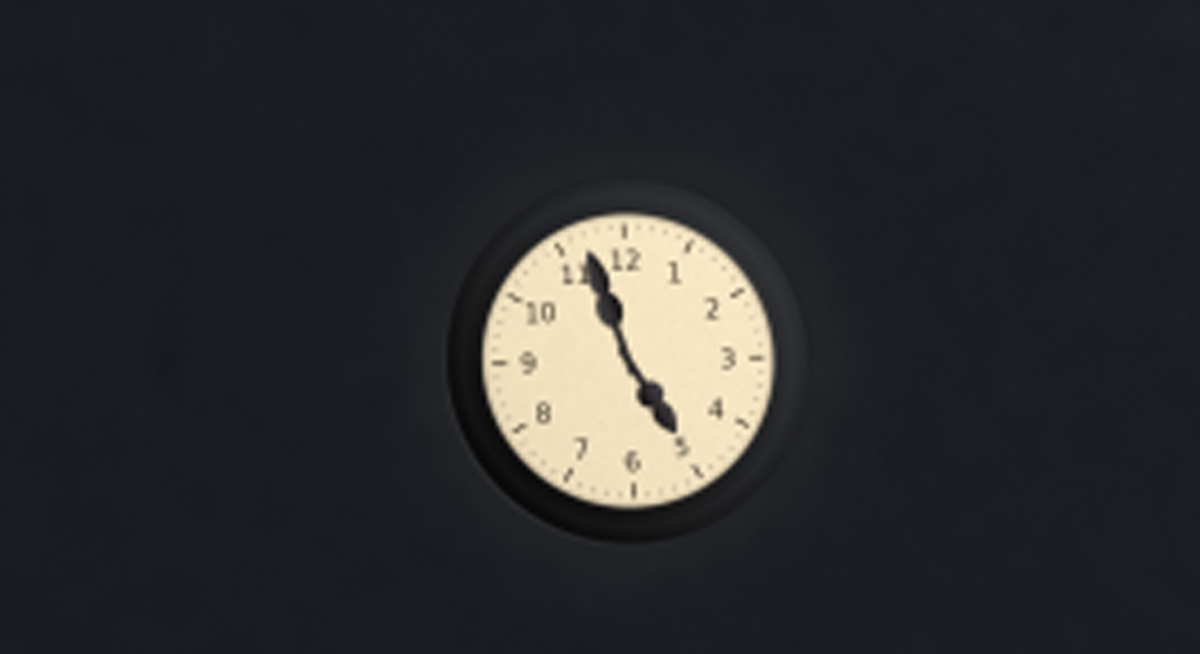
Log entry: 4h57
